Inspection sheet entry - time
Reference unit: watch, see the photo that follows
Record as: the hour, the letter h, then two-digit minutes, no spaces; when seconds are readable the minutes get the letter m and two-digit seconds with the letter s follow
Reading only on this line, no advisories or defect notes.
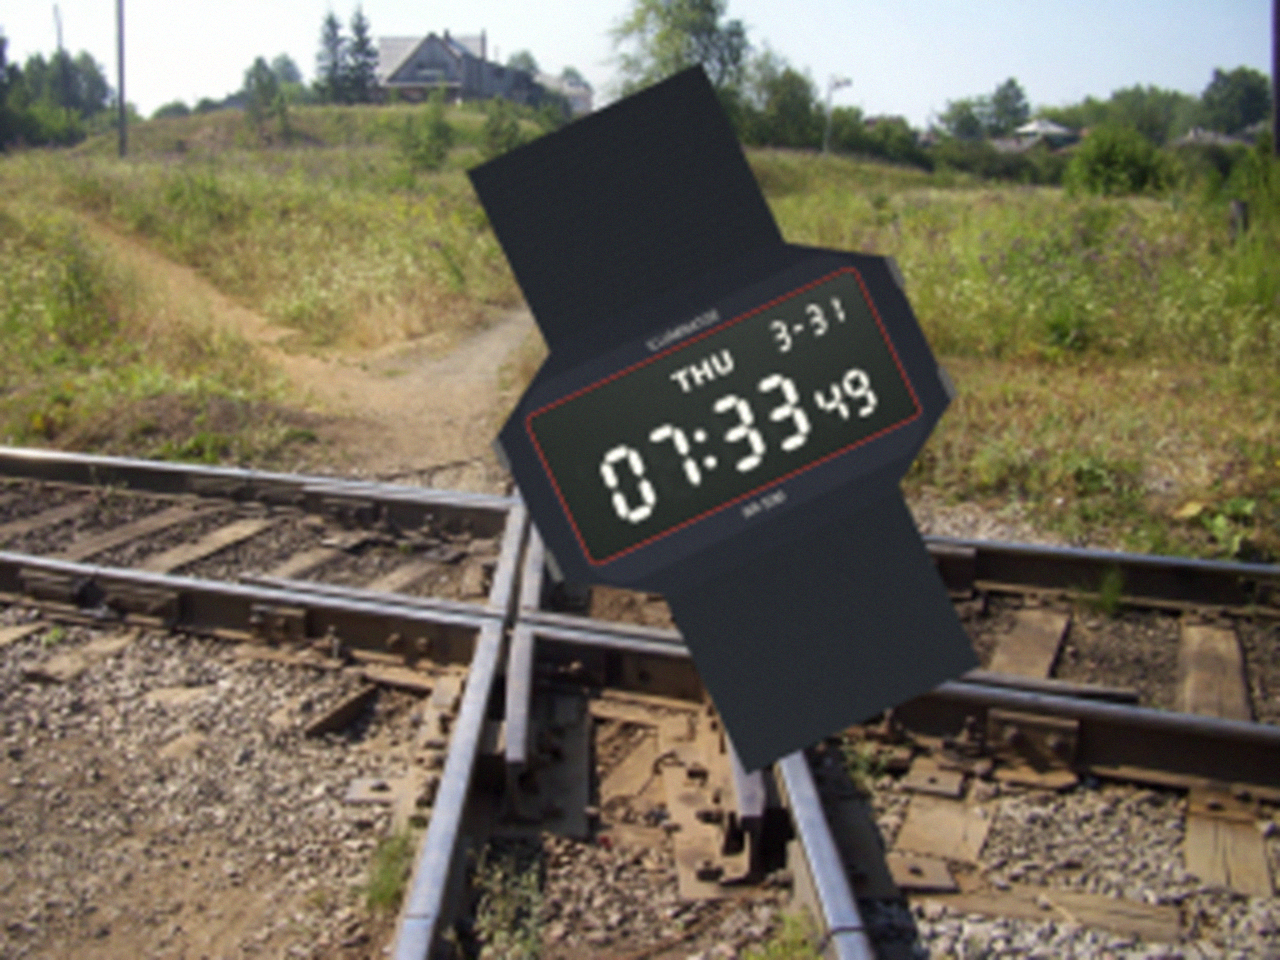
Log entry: 7h33m49s
